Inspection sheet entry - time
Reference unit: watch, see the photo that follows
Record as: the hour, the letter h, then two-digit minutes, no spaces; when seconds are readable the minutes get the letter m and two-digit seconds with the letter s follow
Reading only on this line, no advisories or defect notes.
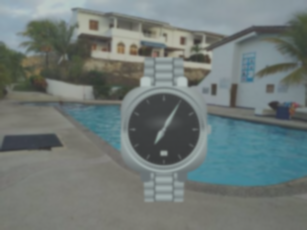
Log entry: 7h05
